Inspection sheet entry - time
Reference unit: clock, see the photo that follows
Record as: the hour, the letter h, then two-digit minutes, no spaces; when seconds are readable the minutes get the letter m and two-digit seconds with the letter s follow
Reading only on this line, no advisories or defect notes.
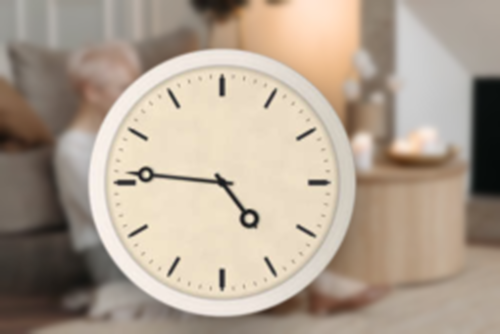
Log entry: 4h46
